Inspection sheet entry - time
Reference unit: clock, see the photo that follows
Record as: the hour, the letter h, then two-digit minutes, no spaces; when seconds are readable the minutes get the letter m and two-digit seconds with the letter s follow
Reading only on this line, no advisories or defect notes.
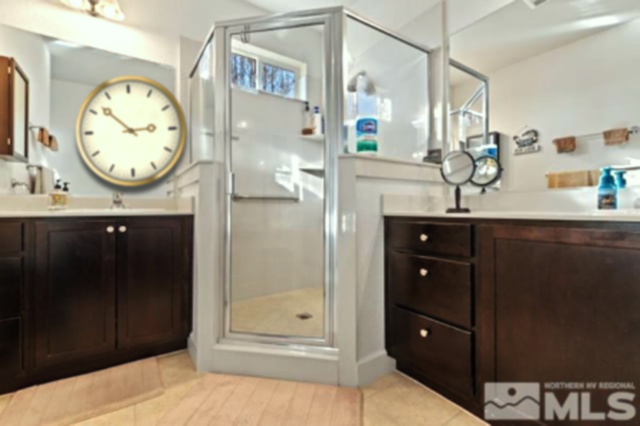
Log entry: 2h52
